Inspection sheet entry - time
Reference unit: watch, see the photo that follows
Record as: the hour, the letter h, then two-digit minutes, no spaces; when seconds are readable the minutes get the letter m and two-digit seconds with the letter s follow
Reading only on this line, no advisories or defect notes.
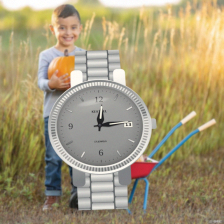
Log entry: 12h14
